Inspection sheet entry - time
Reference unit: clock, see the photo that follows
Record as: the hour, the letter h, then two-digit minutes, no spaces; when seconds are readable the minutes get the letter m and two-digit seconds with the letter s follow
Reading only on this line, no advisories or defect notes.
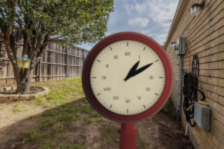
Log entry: 1h10
